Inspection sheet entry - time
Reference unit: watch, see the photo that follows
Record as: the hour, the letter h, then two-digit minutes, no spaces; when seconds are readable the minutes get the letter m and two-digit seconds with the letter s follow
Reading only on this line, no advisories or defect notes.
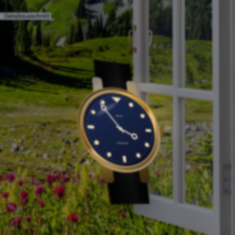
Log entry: 3h54
